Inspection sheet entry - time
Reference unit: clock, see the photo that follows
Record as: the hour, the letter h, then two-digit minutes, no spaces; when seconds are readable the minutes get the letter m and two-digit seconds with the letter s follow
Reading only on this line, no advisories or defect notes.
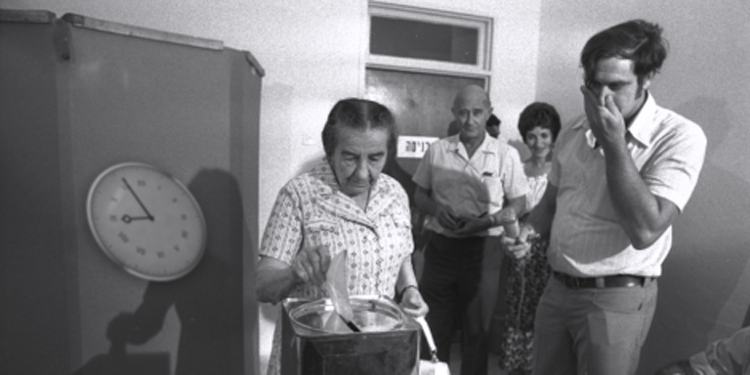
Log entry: 8h56
